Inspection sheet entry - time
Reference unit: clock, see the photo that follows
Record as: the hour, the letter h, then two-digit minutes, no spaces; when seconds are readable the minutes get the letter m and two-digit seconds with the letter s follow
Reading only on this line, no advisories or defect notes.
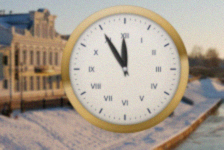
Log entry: 11h55
